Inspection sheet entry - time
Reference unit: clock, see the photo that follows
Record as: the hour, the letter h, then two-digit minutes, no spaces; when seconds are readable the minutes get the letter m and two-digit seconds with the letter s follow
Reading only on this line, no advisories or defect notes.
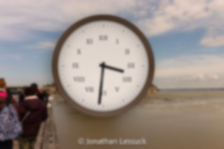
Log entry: 3h31
